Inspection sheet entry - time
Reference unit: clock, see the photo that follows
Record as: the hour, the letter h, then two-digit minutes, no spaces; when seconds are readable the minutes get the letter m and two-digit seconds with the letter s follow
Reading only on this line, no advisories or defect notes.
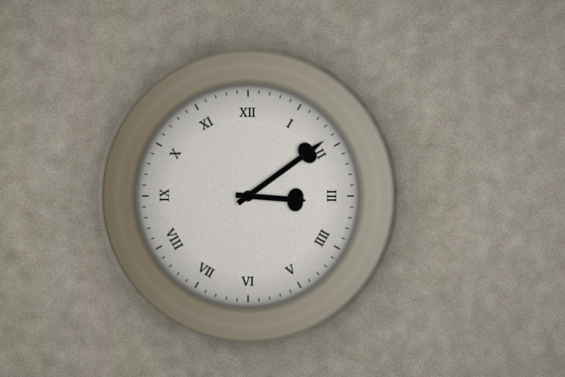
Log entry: 3h09
